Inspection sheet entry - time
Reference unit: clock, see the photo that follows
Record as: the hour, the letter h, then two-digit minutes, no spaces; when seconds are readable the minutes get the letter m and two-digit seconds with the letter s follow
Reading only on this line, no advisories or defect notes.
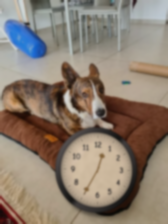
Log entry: 12h35
